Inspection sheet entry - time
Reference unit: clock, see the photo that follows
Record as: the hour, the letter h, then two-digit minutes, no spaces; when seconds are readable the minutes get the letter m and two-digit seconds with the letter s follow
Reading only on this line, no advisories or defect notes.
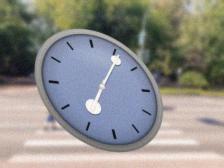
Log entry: 7h06
